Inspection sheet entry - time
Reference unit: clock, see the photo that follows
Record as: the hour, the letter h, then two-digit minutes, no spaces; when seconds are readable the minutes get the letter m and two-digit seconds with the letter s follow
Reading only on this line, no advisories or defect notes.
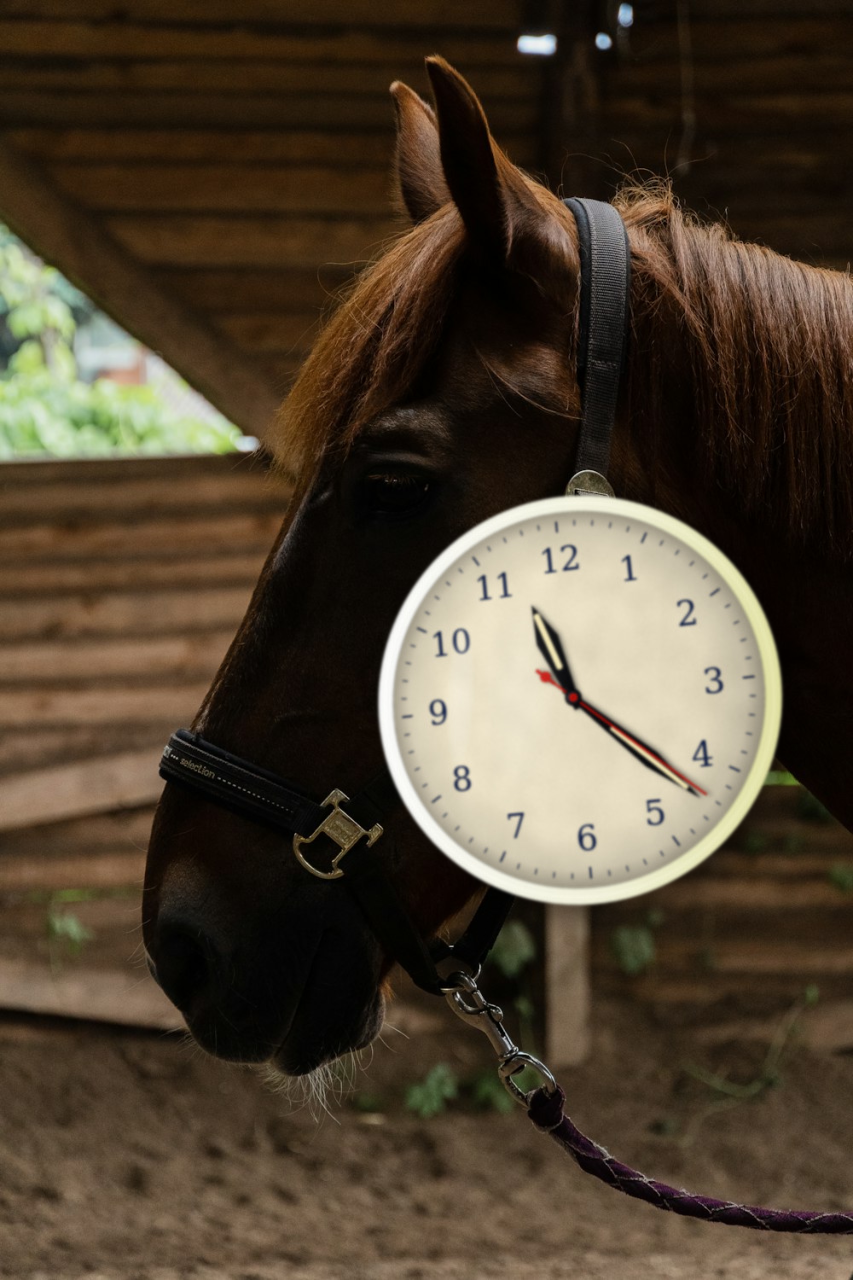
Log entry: 11h22m22s
